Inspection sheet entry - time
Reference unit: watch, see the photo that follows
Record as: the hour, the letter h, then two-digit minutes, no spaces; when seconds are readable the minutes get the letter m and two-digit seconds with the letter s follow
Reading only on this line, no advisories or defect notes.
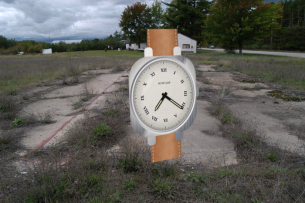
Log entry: 7h21
